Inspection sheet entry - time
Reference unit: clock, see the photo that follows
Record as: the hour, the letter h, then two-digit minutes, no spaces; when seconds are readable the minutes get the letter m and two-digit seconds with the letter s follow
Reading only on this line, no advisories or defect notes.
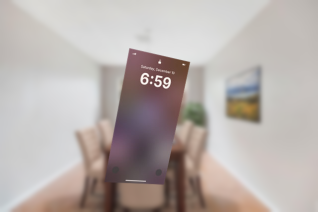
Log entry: 6h59
